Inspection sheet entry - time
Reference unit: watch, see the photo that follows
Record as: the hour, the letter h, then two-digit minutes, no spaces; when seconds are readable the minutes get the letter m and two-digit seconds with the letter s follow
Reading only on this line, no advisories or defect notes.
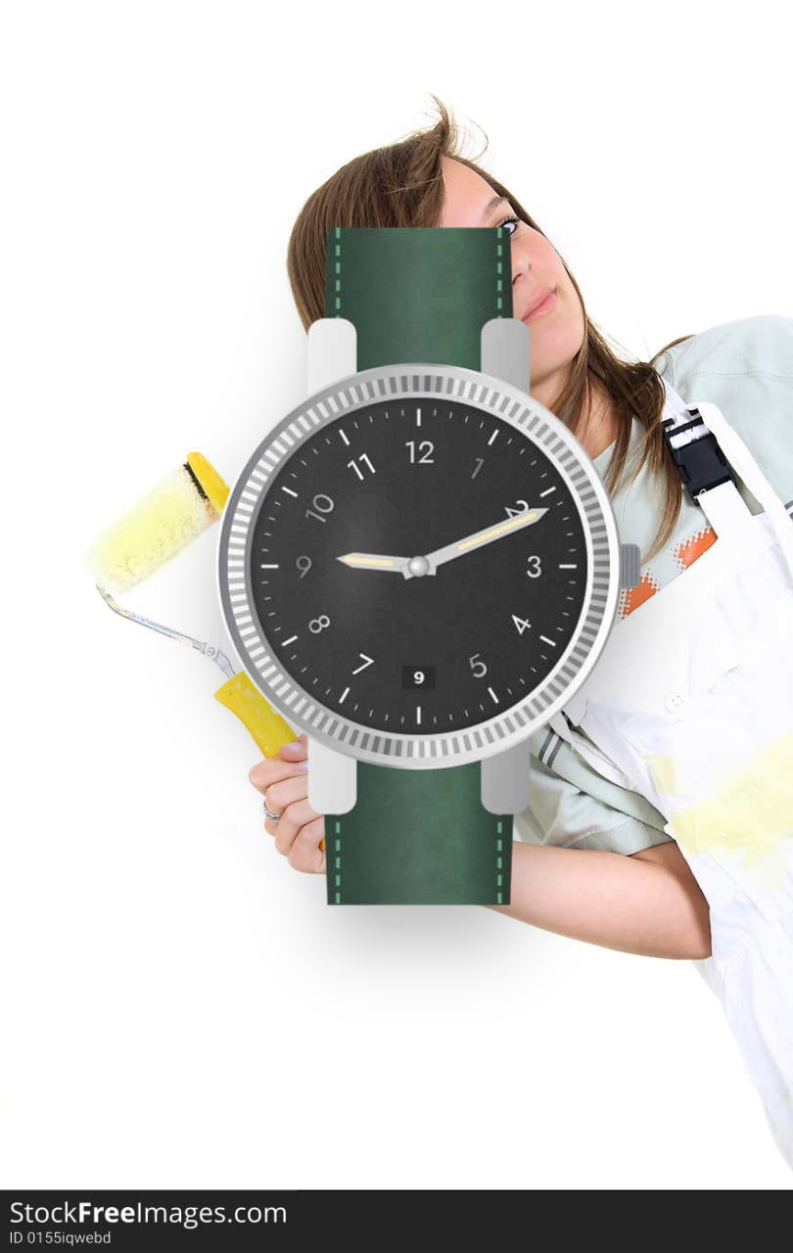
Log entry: 9h11
